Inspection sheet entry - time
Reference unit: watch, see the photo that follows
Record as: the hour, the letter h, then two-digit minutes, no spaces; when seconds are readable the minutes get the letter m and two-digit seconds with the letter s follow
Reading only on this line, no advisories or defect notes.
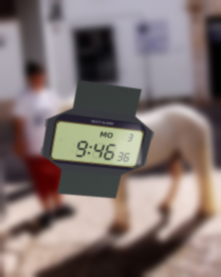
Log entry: 9h46m36s
